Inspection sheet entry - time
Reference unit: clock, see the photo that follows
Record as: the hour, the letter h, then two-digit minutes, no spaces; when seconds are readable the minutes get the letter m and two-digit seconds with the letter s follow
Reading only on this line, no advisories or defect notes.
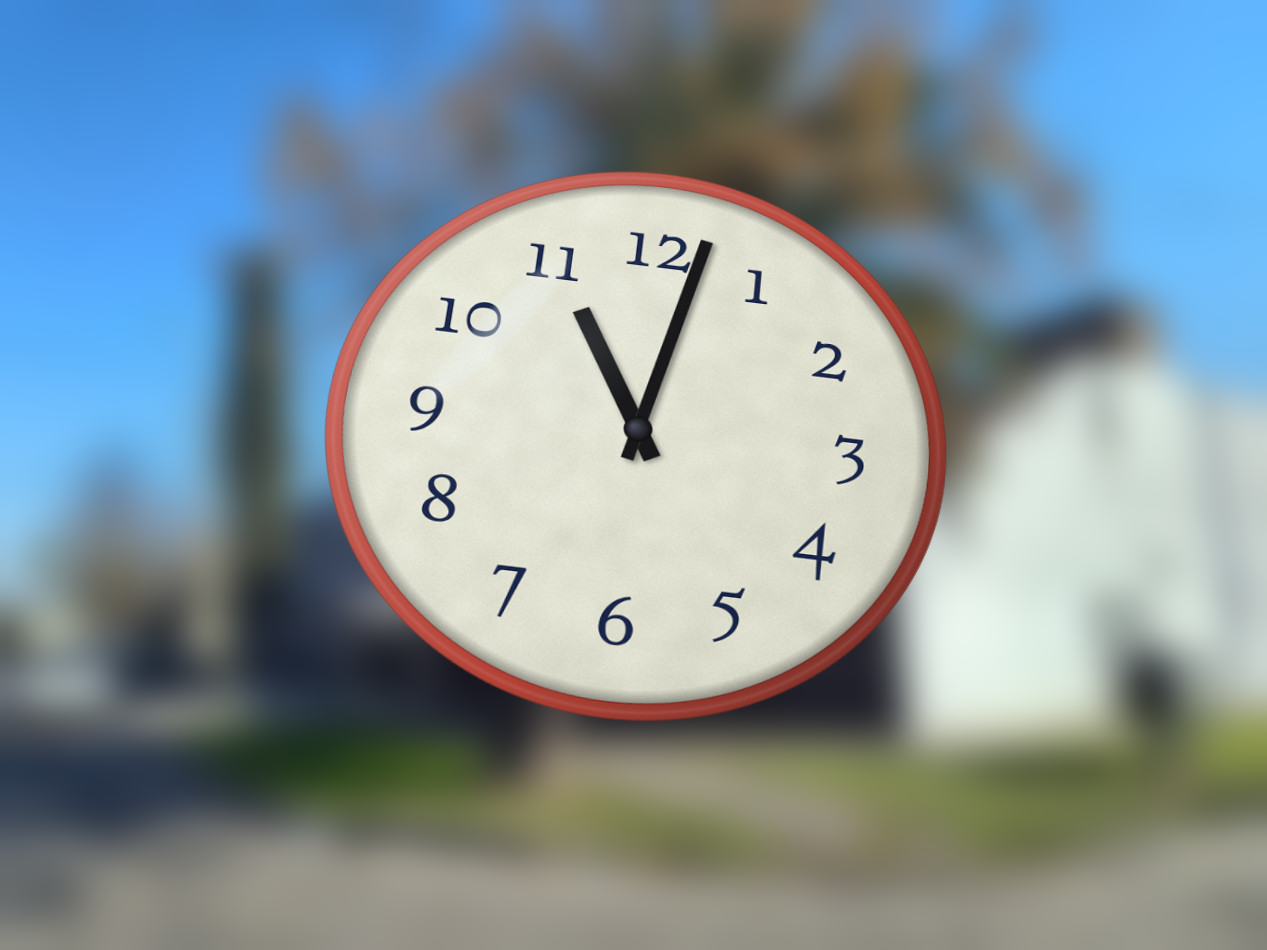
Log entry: 11h02
